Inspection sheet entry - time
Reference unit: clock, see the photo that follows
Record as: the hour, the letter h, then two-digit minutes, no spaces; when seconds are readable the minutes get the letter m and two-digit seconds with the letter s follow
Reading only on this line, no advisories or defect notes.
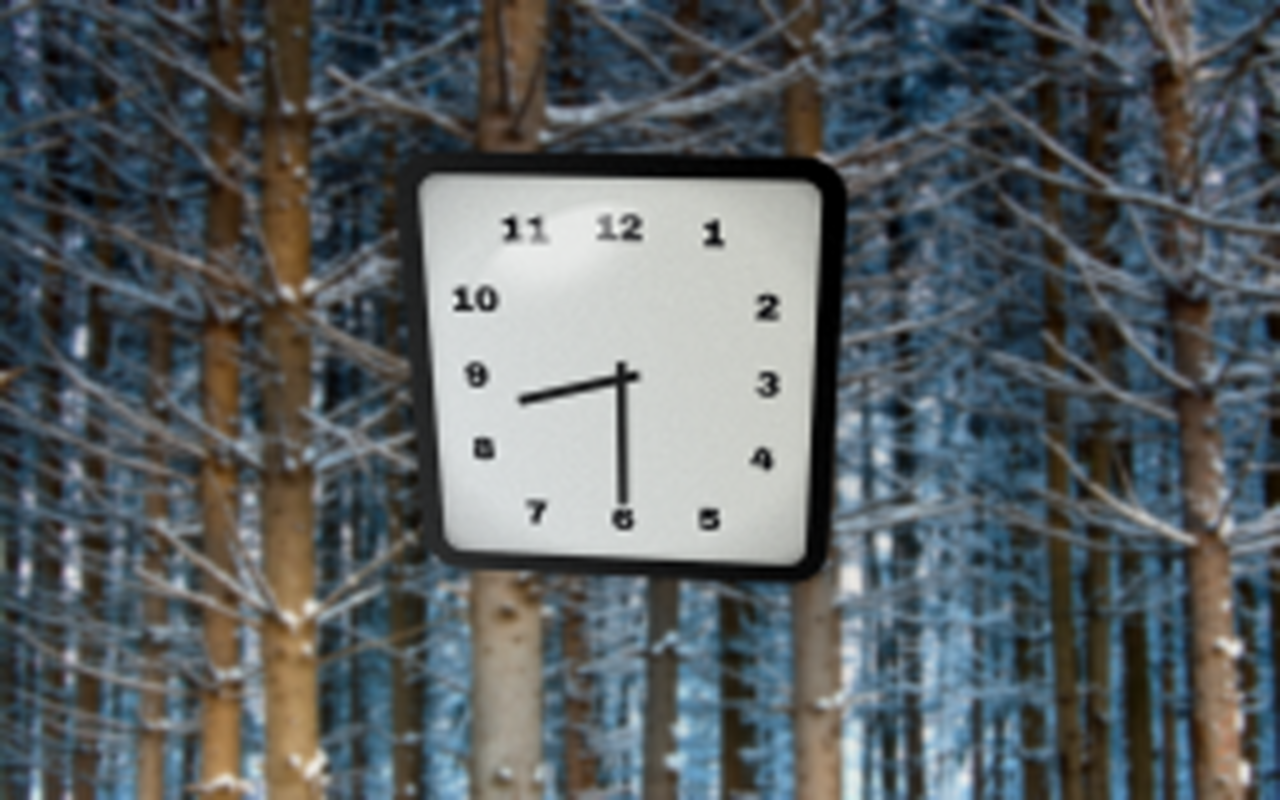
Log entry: 8h30
